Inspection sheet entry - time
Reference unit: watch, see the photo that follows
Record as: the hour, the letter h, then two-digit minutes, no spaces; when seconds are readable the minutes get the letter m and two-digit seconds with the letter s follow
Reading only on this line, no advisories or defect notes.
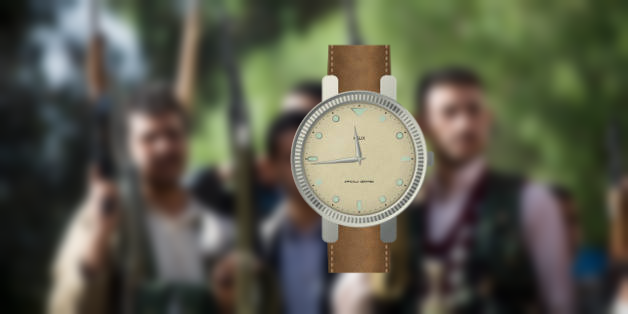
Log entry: 11h44
